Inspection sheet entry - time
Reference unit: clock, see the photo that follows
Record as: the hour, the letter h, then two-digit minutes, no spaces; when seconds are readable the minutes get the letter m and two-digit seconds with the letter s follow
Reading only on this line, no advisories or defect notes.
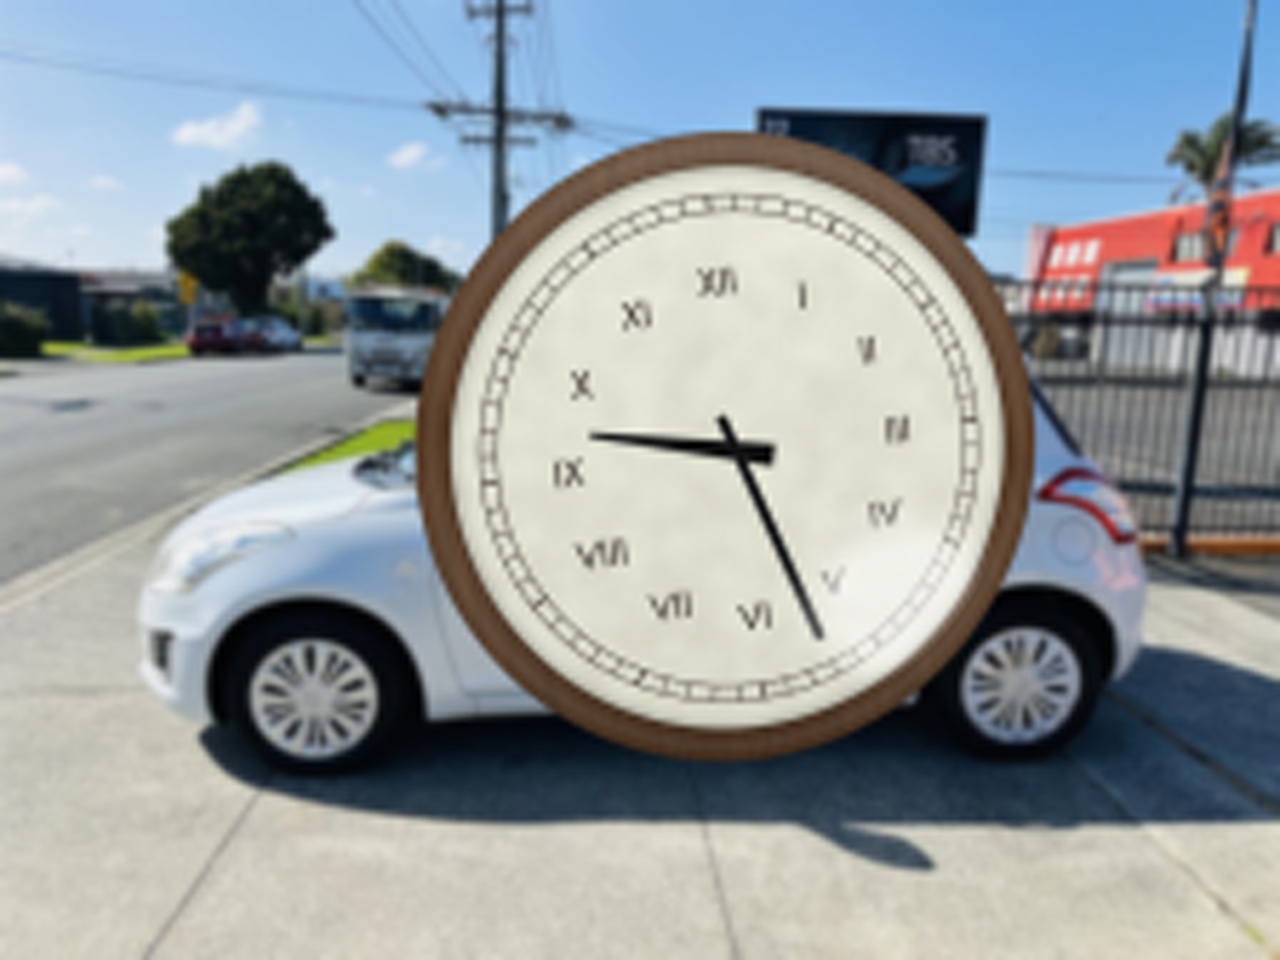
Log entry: 9h27
